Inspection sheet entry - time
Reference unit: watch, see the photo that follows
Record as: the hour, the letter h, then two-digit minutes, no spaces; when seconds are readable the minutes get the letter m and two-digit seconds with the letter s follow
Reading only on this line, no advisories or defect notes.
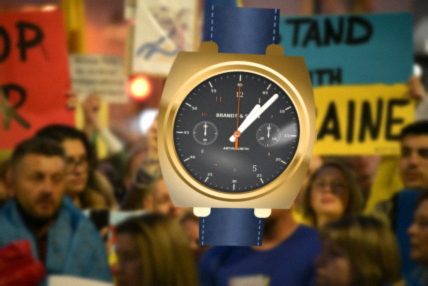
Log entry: 1h07
